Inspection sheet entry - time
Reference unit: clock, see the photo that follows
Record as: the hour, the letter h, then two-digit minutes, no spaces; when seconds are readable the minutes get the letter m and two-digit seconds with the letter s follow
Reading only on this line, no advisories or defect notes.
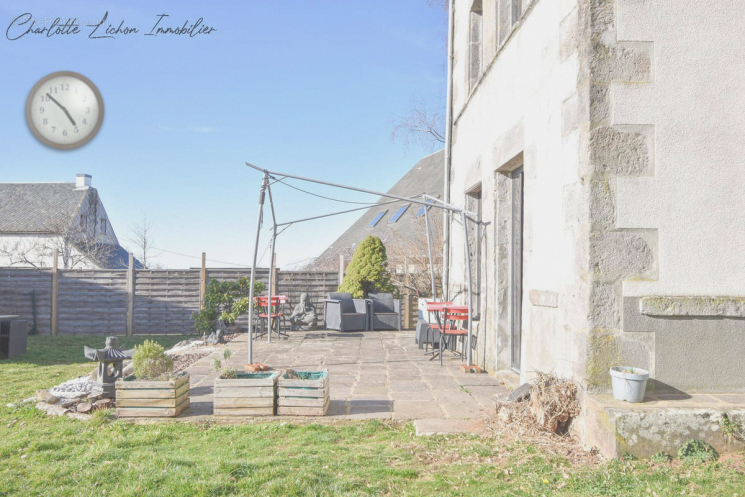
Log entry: 4h52
